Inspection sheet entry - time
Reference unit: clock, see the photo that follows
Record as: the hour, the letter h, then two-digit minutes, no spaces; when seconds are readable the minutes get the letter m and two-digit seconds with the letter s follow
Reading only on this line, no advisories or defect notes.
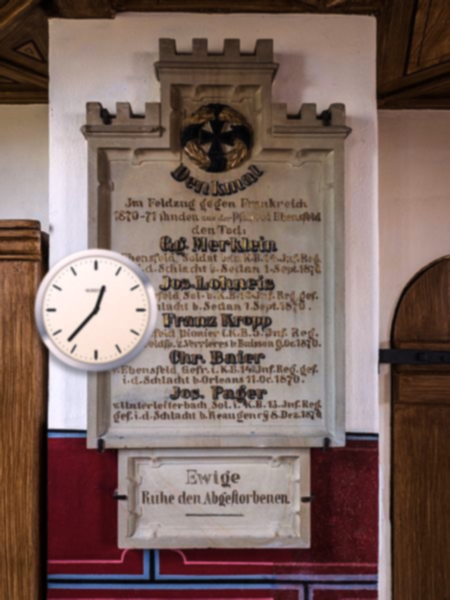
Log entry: 12h37
